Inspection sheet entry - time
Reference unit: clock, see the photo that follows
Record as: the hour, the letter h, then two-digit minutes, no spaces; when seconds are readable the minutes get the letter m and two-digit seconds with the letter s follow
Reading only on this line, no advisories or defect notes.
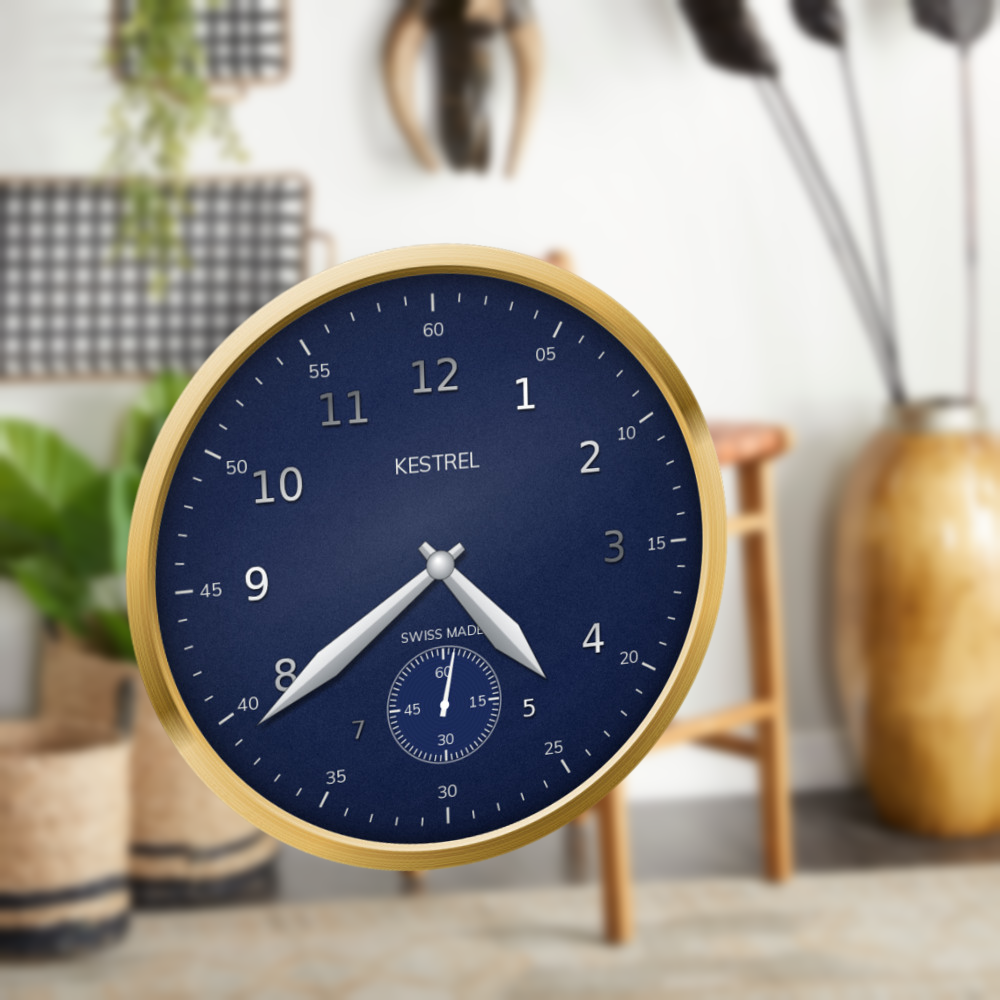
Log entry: 4h39m02s
